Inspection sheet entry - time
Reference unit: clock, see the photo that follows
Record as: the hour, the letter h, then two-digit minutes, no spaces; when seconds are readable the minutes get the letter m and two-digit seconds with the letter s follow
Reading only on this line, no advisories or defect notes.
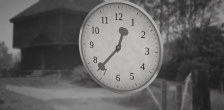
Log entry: 12h37
